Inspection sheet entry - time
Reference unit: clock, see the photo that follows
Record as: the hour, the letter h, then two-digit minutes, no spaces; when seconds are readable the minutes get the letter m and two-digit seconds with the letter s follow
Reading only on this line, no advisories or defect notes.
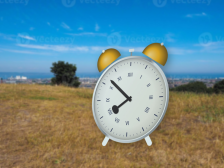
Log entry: 7h52
